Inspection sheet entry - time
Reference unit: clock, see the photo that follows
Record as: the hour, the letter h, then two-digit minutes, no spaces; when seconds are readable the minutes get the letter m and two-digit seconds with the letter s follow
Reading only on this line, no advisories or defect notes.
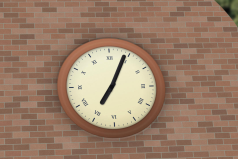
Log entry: 7h04
